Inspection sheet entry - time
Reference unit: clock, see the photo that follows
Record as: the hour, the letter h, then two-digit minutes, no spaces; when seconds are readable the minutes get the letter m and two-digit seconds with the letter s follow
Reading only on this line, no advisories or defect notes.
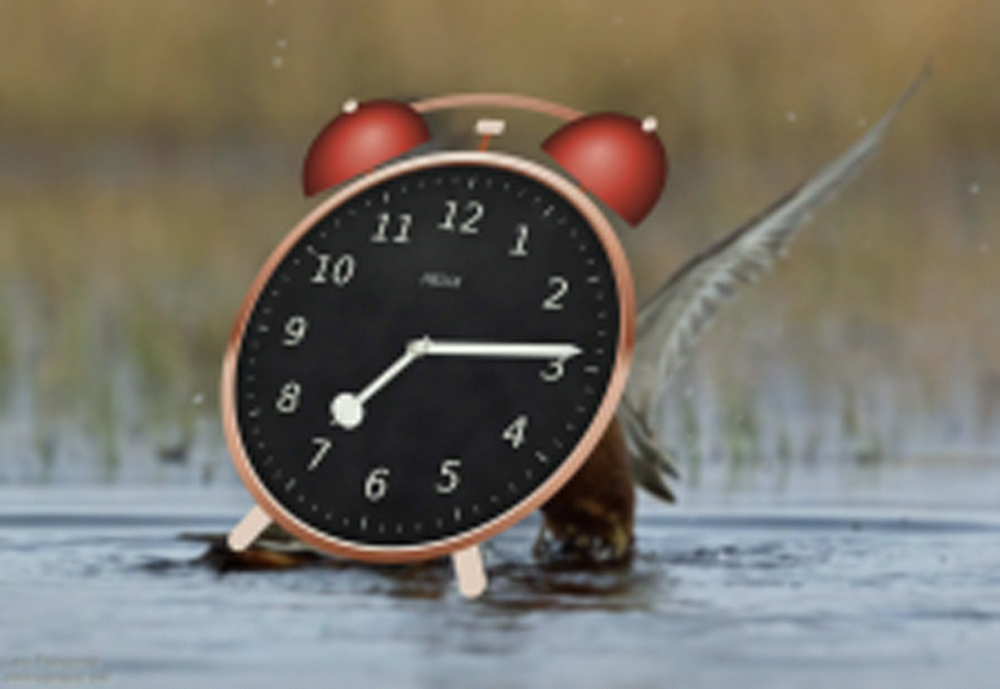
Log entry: 7h14
